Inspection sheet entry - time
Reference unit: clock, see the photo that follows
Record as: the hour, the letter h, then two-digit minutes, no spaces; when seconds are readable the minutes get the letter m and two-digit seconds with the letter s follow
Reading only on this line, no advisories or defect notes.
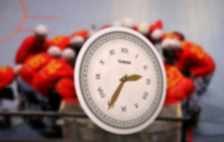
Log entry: 2h35
